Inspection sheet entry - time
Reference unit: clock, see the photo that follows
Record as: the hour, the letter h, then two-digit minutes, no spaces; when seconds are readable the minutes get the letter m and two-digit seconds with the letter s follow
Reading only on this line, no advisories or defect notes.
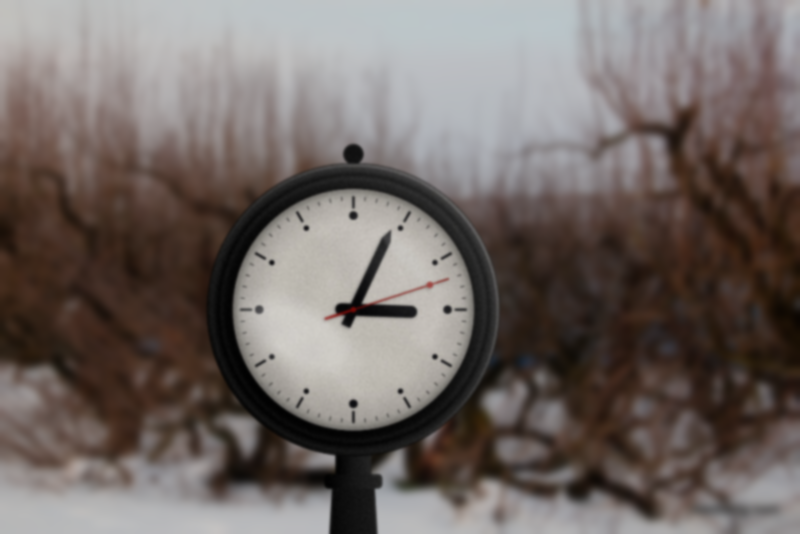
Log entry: 3h04m12s
